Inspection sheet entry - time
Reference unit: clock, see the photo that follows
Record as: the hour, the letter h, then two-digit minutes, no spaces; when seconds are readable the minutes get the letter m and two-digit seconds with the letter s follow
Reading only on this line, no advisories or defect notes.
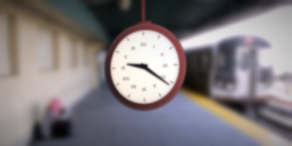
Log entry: 9h21
